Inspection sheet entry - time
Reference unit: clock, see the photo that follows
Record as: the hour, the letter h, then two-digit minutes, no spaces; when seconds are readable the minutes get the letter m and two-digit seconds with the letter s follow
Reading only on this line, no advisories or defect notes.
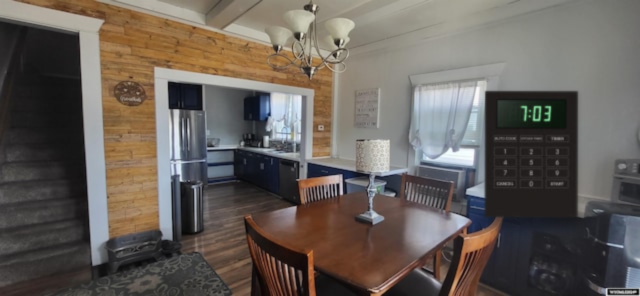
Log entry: 7h03
